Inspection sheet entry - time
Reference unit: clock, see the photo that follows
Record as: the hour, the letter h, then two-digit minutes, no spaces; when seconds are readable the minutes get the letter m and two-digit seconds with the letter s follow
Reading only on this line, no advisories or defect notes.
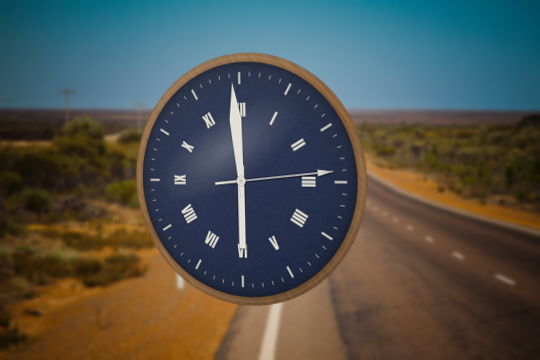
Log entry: 5h59m14s
